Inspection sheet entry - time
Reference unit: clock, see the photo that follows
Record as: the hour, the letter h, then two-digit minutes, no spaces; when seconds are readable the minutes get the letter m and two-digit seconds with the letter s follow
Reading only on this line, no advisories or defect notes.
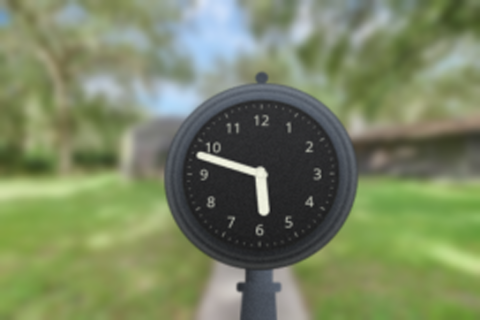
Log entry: 5h48
